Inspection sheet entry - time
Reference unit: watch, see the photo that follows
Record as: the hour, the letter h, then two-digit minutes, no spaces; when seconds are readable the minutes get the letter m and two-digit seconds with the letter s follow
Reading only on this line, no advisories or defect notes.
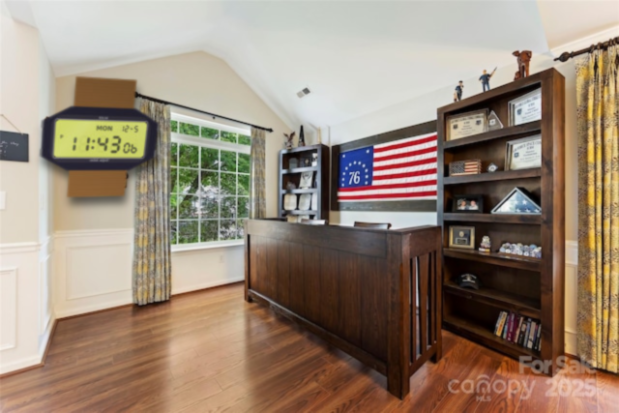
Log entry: 11h43m06s
